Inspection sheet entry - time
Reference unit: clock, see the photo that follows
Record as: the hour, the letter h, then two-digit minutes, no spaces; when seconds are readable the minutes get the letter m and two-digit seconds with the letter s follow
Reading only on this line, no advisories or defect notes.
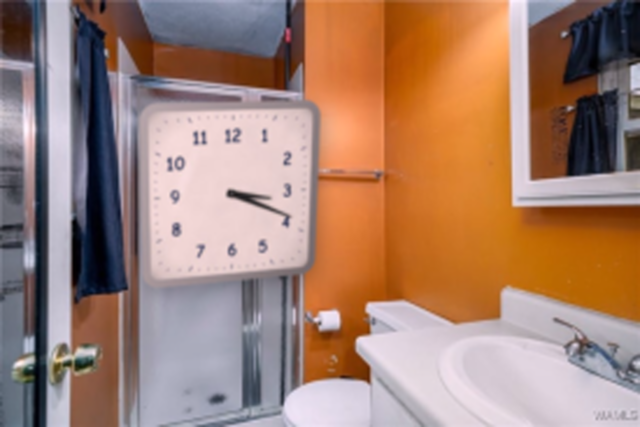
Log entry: 3h19
